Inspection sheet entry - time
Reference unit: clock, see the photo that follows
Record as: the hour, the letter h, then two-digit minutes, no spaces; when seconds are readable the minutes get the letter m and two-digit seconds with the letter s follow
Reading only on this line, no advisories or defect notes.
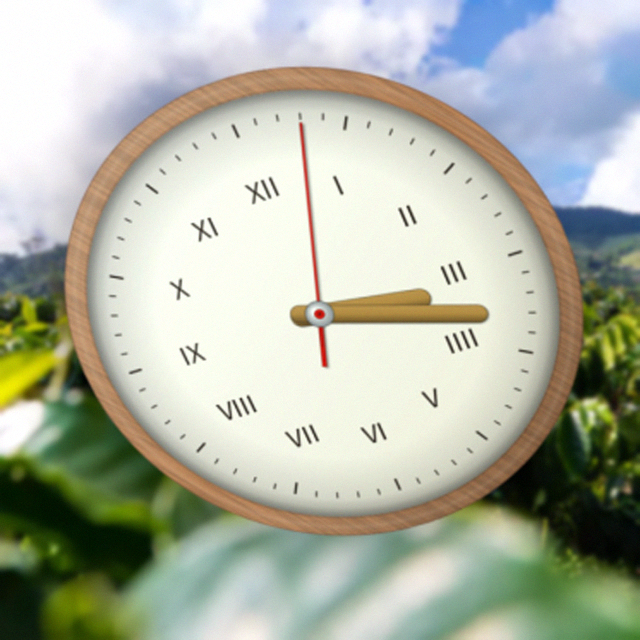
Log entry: 3h18m03s
